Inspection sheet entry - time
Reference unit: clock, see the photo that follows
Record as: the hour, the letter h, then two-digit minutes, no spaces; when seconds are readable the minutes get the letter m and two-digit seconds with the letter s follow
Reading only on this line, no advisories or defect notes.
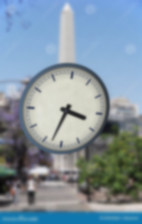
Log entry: 3h33
